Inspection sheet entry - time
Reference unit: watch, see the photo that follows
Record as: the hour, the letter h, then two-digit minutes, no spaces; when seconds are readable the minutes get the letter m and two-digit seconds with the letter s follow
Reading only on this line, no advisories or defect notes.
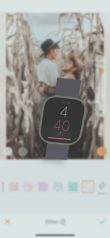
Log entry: 4h40
